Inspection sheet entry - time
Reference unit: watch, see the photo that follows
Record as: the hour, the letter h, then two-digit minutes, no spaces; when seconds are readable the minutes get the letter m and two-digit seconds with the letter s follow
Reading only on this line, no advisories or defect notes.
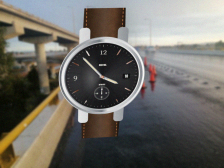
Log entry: 3h53
